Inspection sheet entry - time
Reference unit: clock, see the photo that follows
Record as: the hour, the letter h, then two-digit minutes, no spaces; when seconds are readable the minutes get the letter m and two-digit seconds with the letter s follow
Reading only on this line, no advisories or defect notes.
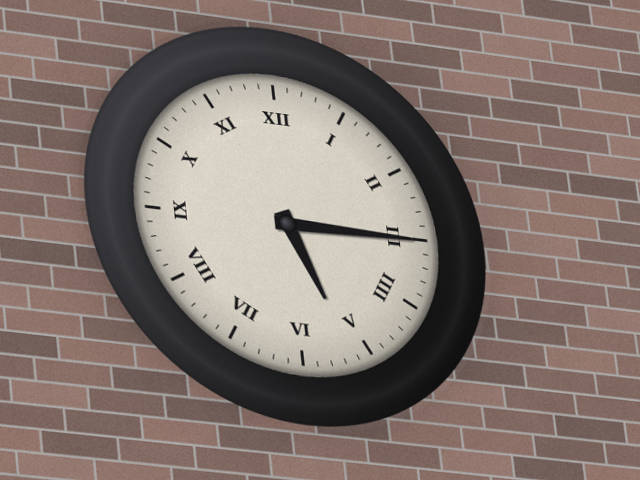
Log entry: 5h15
